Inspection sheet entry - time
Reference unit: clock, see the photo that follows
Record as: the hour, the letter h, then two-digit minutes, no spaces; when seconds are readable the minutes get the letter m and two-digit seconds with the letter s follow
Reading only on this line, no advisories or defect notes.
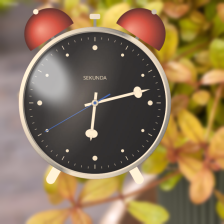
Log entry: 6h12m40s
